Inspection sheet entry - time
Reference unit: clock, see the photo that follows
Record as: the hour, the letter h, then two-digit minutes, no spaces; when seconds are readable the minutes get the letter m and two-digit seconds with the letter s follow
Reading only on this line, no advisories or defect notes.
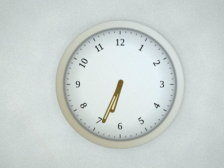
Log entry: 6h34
